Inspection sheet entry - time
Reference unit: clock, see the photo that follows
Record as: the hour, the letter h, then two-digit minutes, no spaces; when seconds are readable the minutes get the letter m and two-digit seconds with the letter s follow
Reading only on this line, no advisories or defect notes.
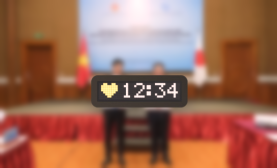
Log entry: 12h34
